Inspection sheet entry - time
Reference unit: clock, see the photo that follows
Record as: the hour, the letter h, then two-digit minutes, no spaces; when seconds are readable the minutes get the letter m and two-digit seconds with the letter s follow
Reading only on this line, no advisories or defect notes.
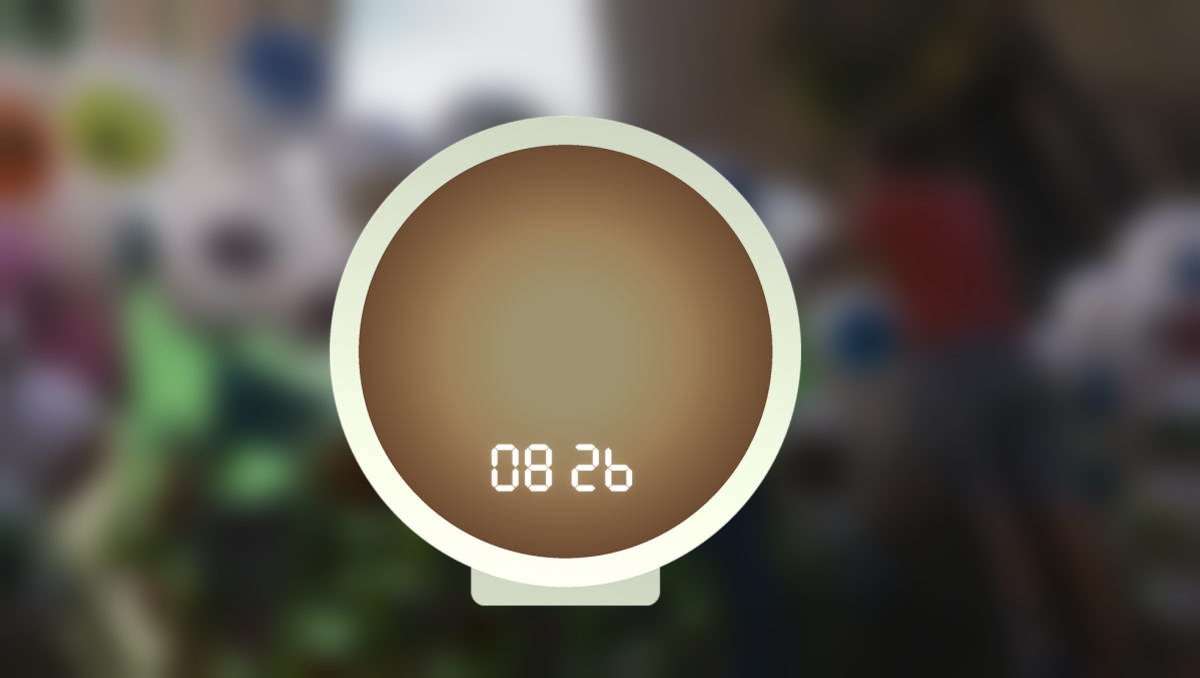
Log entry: 8h26
